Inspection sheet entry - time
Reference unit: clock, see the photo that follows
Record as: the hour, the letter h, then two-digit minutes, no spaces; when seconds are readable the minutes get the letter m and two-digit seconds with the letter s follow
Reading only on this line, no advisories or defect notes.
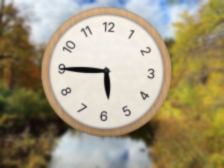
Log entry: 5h45
